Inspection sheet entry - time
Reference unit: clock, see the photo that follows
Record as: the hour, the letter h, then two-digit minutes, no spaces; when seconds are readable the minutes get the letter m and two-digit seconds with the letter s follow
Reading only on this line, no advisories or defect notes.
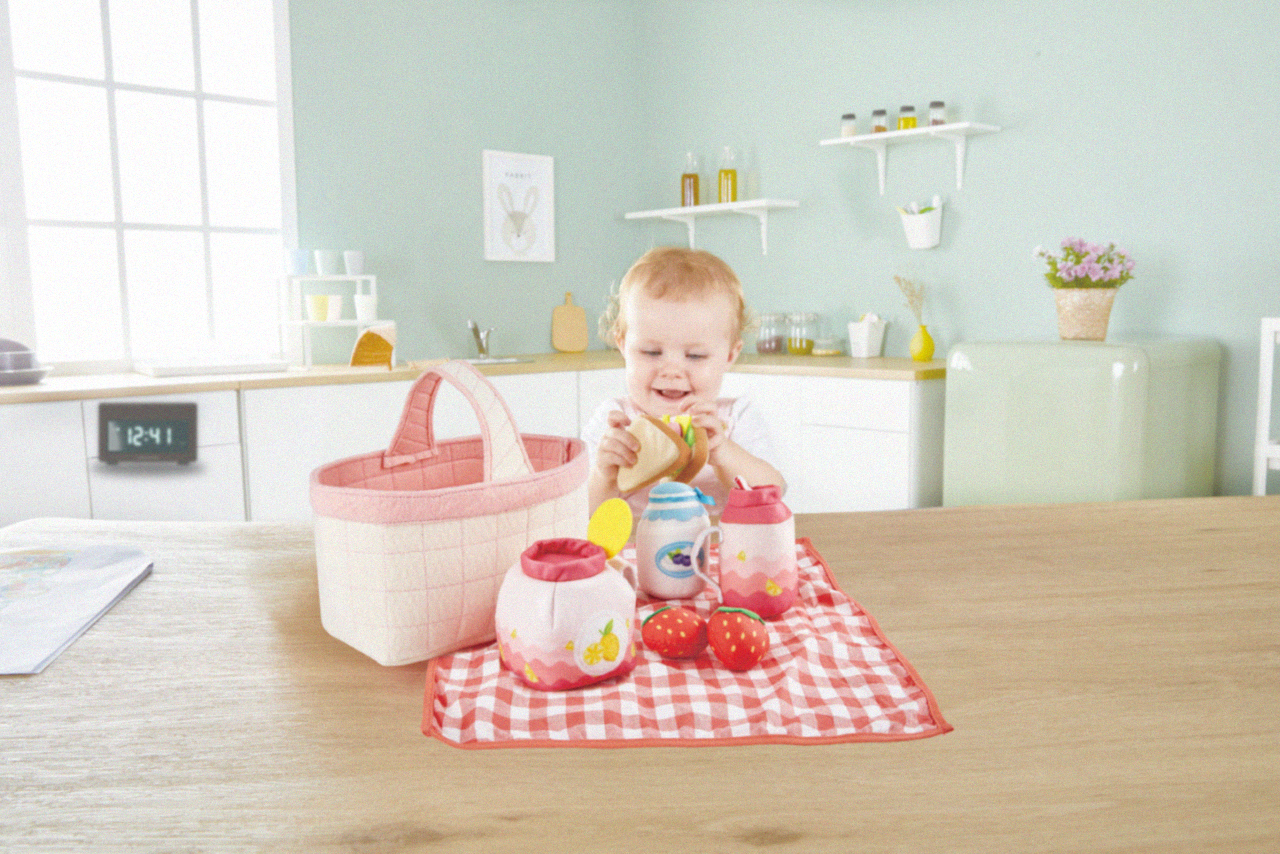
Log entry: 12h41
